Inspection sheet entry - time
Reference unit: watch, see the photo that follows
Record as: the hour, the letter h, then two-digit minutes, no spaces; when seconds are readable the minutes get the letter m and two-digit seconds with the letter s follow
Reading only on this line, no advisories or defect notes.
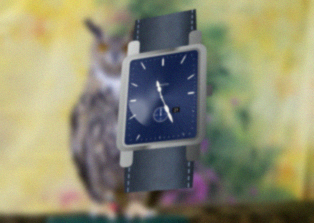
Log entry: 11h26
